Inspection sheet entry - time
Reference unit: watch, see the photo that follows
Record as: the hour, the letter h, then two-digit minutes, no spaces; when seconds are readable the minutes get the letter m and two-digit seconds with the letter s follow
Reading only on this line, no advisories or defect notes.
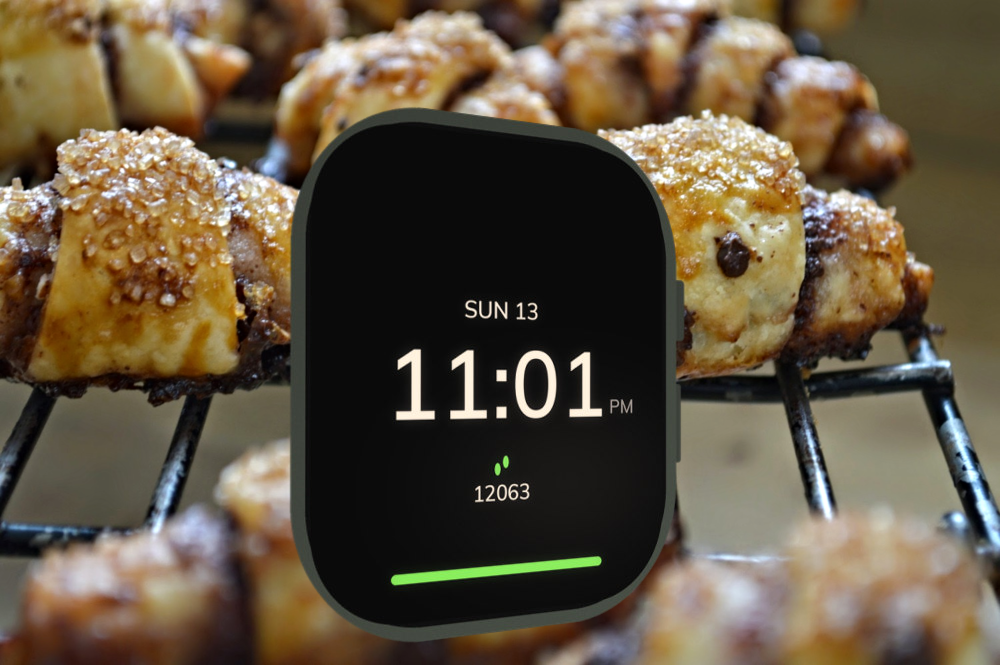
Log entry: 11h01
